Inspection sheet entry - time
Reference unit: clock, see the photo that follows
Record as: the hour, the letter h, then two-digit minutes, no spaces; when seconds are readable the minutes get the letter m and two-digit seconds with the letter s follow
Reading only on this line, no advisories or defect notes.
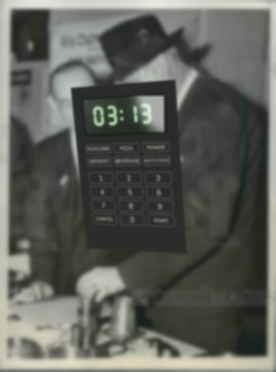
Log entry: 3h13
